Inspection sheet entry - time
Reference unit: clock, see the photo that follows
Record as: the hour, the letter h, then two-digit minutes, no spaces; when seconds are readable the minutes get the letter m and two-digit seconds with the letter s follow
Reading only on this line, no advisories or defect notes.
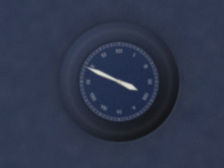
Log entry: 3h49
